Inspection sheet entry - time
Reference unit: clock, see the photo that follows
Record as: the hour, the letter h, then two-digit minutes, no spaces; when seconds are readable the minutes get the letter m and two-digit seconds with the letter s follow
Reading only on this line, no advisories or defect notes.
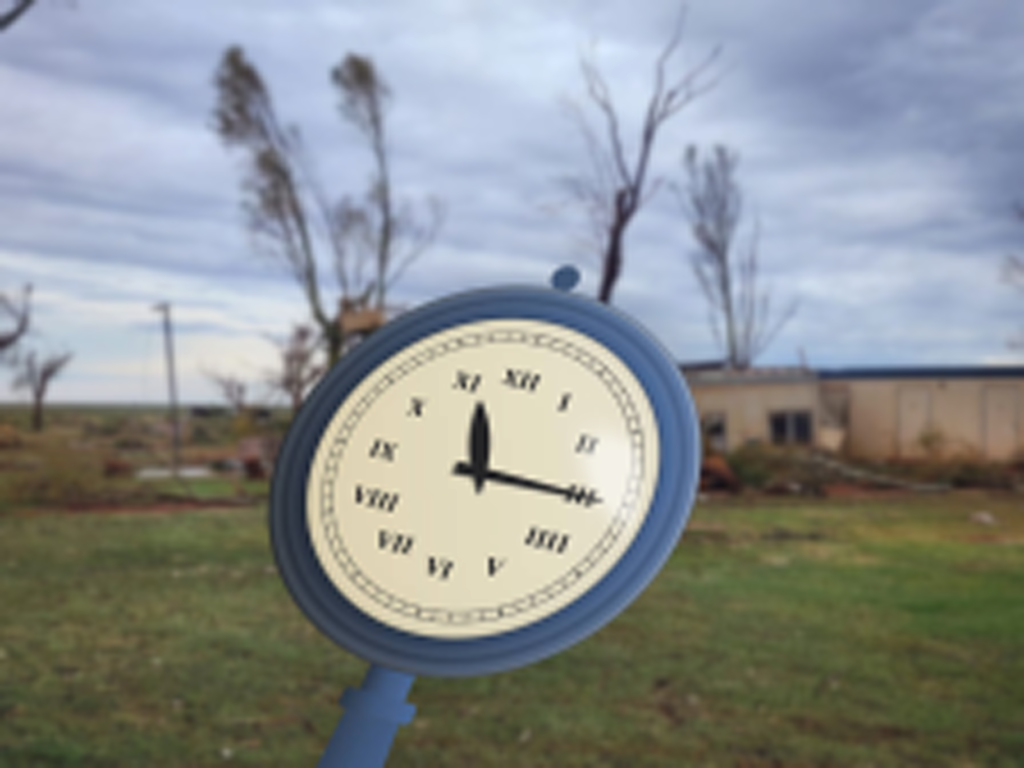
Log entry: 11h15
